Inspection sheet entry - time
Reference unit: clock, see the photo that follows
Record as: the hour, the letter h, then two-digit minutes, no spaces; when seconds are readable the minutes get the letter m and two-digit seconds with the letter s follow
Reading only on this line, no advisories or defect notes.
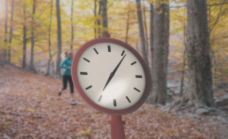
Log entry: 7h06
